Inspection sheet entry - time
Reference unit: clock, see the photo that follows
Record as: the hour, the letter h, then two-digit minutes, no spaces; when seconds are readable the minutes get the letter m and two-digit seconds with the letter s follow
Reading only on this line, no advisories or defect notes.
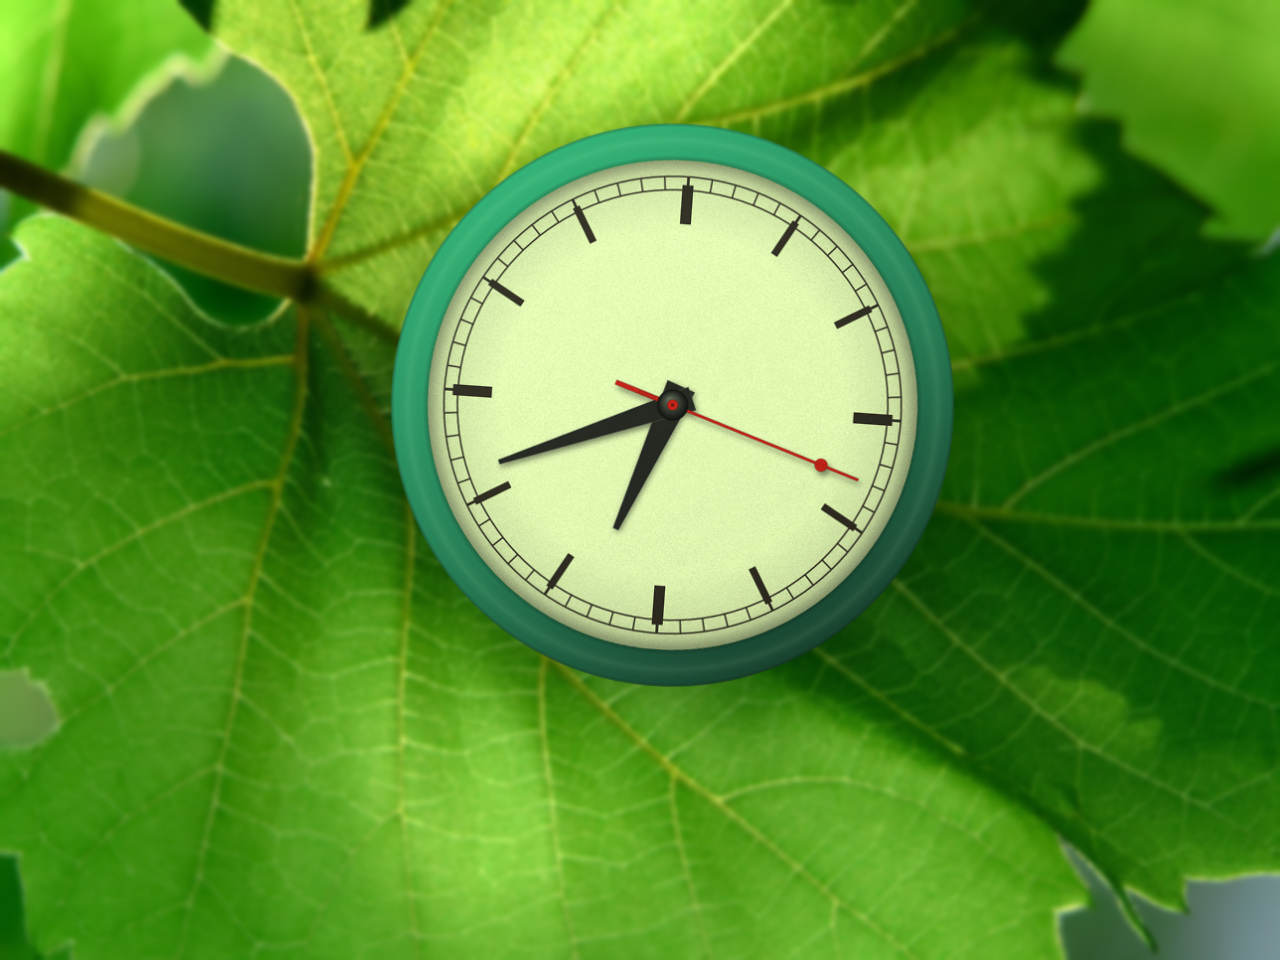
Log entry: 6h41m18s
